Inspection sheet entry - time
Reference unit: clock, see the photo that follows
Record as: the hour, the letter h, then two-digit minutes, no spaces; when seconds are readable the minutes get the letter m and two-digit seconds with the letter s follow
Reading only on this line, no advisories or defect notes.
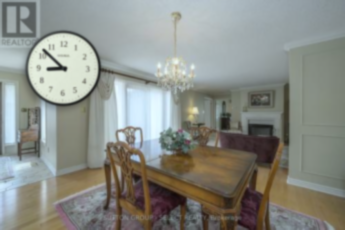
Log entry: 8h52
